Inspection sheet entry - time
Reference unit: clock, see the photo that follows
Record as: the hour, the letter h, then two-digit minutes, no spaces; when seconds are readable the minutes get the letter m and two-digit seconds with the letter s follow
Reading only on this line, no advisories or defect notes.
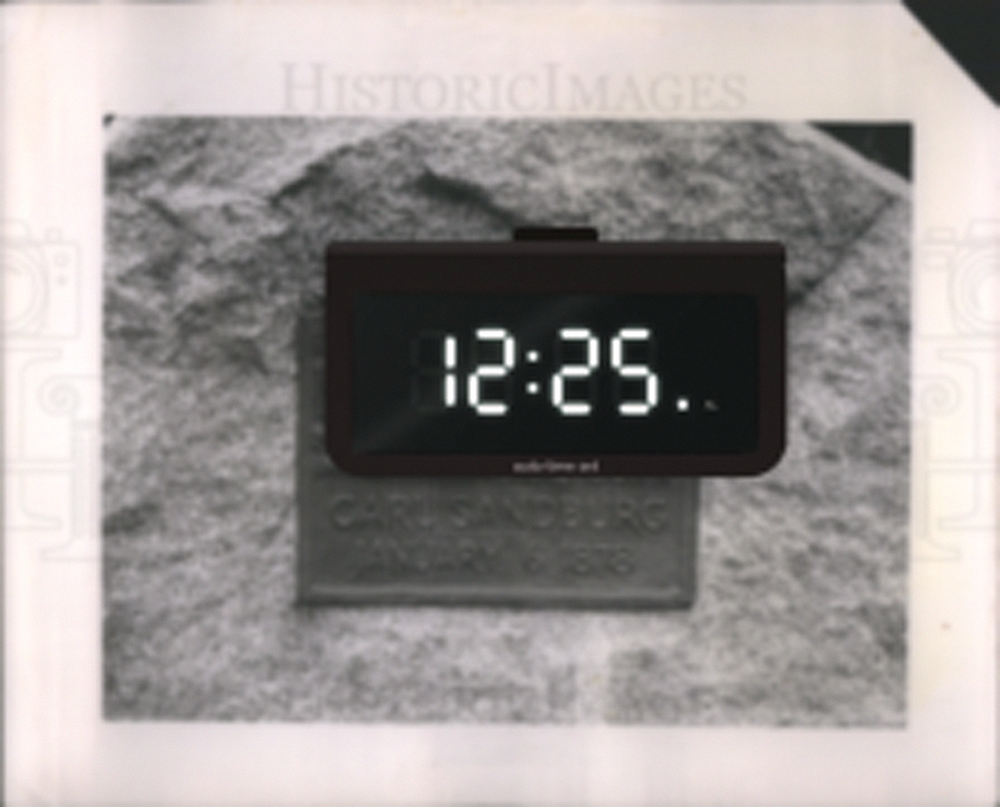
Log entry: 12h25
